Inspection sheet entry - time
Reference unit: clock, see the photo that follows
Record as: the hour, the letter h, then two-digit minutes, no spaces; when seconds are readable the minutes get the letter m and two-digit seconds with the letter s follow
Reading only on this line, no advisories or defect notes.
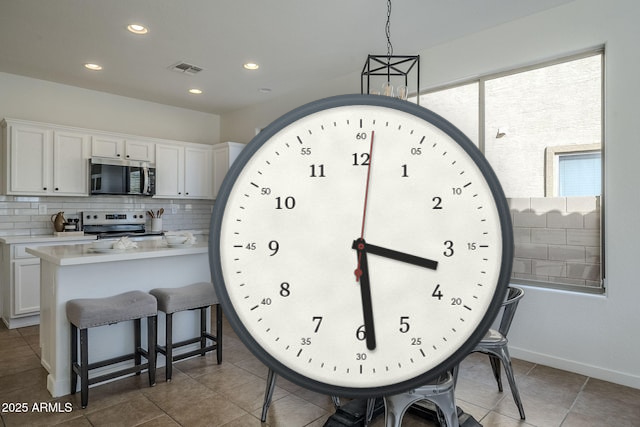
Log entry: 3h29m01s
